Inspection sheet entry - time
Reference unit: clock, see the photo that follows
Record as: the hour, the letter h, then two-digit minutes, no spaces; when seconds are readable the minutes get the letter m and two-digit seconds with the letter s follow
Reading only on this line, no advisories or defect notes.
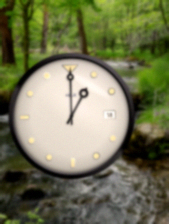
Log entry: 1h00
